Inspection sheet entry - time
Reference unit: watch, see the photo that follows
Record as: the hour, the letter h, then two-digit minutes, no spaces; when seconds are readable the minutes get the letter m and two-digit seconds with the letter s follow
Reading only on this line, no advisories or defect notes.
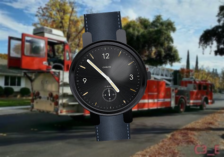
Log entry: 4h53
